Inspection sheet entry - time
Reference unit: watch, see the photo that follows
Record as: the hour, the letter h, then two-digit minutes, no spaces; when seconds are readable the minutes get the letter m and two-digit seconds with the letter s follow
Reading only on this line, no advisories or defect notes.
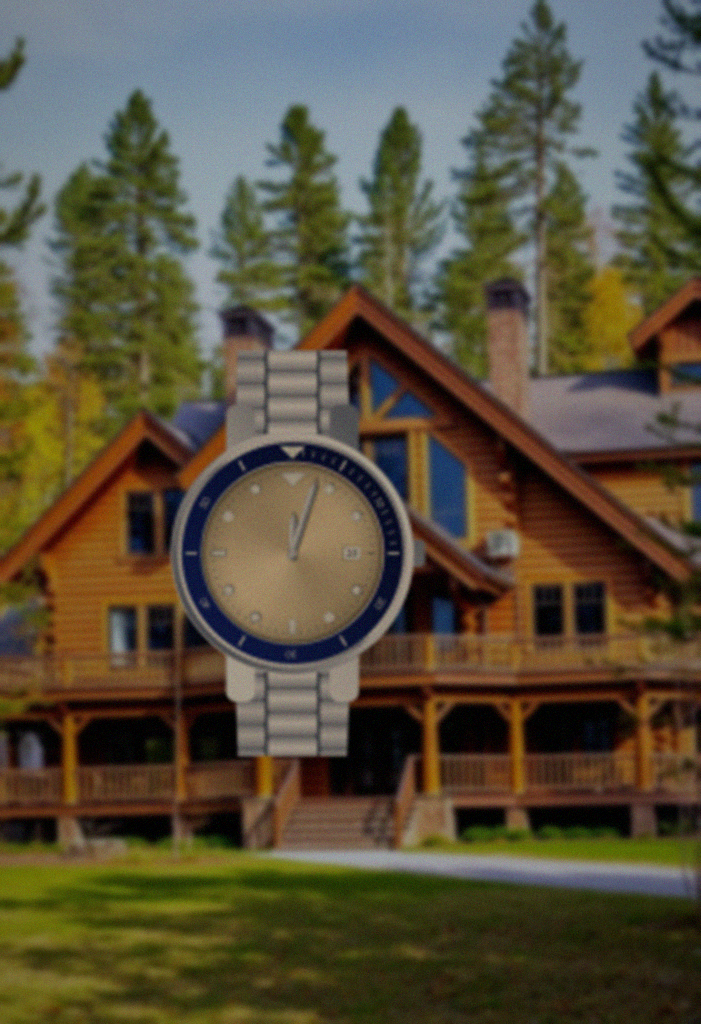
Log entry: 12h03
